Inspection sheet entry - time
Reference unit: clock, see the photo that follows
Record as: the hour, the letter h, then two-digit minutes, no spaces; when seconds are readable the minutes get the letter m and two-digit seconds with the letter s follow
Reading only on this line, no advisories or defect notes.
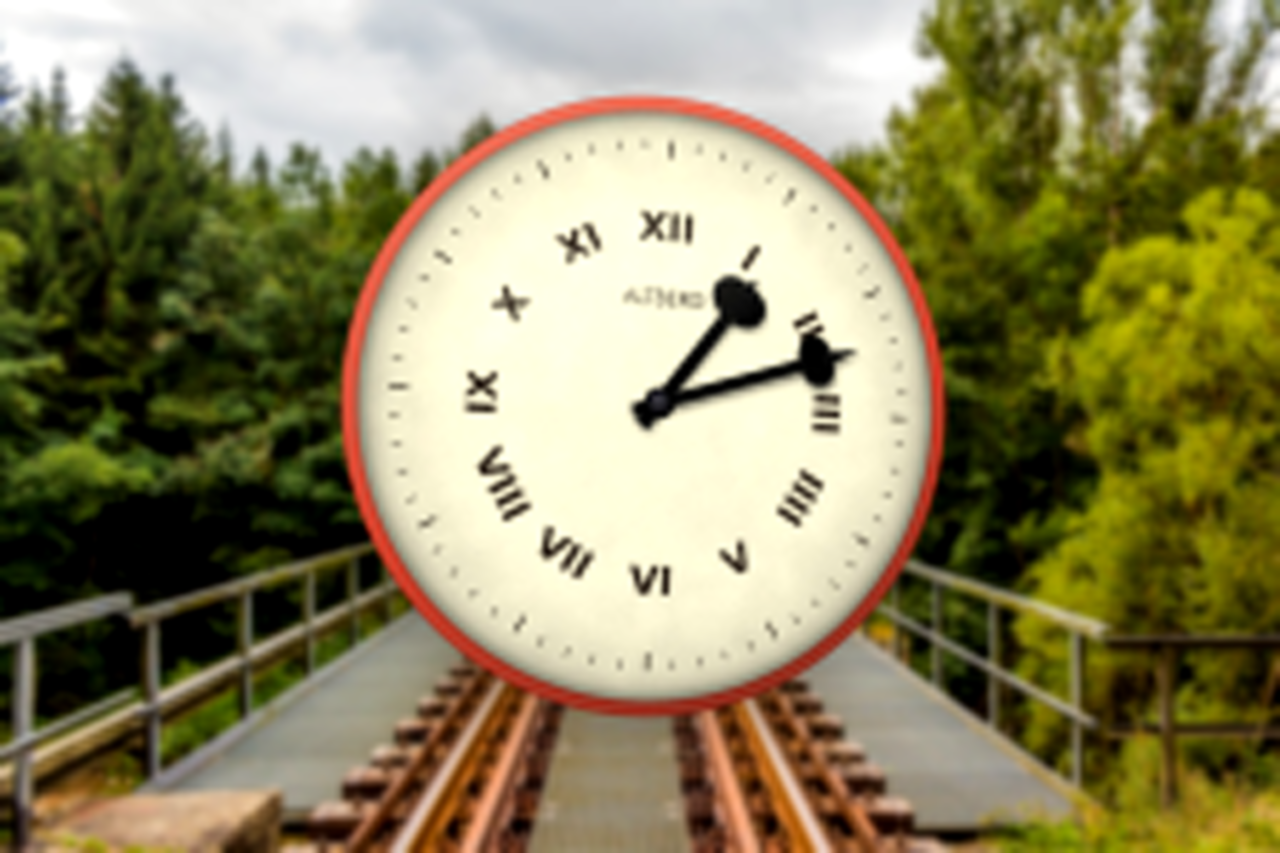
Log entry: 1h12
